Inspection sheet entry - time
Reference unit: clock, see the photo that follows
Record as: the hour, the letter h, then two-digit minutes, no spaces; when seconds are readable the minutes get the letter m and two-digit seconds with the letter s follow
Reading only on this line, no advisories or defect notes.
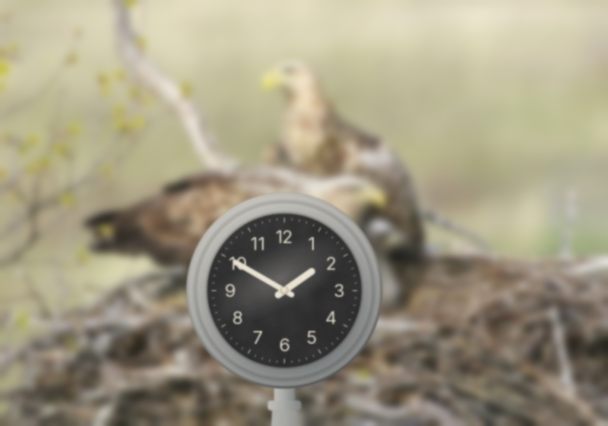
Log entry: 1h50
